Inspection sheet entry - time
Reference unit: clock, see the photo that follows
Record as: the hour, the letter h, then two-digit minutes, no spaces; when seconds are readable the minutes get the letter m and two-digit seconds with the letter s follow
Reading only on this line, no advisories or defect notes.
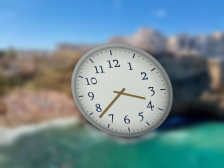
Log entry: 3h38
